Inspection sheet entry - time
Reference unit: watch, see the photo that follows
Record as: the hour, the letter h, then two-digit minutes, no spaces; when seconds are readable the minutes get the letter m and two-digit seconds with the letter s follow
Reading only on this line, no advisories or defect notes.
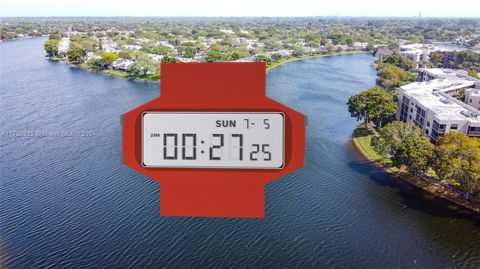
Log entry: 0h27m25s
